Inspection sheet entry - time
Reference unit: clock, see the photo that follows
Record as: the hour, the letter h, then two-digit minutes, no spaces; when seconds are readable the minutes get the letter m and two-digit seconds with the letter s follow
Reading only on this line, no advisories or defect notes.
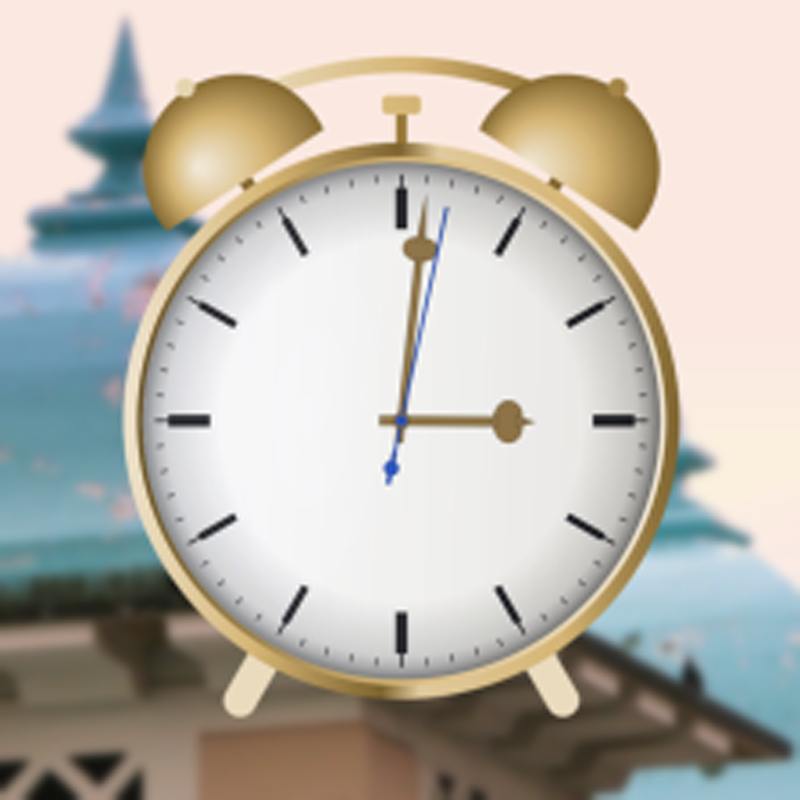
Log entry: 3h01m02s
